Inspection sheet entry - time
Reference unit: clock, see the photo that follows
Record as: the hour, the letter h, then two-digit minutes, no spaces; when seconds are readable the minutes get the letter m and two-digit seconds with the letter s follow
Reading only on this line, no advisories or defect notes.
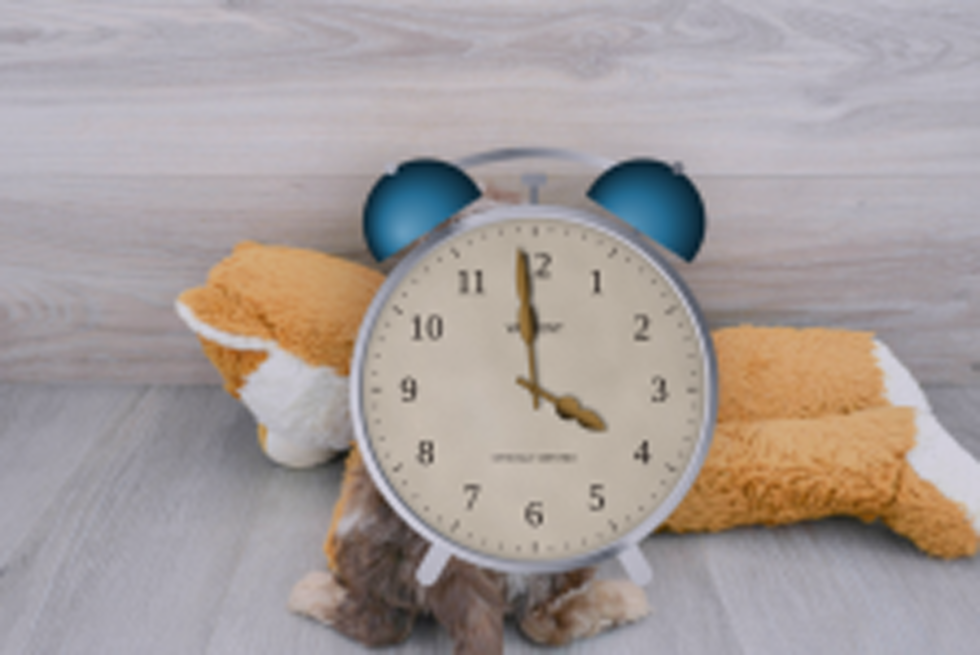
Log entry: 3h59
